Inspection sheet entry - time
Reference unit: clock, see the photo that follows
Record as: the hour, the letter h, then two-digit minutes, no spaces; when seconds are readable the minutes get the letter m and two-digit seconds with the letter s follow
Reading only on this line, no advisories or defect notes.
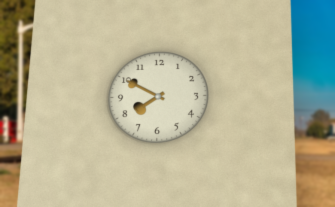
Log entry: 7h50
